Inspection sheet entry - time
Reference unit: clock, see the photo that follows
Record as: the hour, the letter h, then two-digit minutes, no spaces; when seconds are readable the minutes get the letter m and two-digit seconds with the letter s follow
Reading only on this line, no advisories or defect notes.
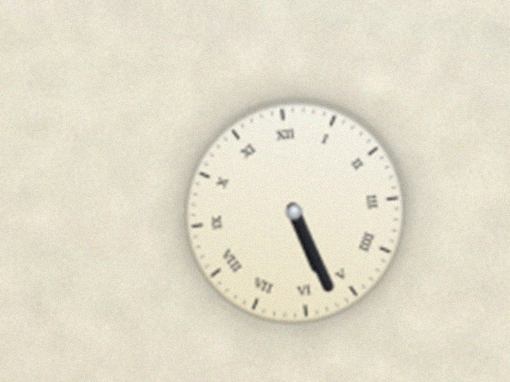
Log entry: 5h27
